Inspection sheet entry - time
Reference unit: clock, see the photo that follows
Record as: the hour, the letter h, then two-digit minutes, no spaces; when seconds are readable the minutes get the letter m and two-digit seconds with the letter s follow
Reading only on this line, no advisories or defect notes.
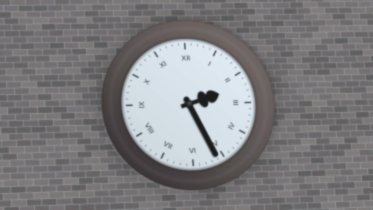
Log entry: 2h26
